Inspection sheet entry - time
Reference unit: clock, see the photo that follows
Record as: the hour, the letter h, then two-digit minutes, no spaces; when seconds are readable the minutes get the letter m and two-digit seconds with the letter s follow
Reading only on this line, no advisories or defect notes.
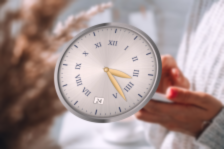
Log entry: 3h23
